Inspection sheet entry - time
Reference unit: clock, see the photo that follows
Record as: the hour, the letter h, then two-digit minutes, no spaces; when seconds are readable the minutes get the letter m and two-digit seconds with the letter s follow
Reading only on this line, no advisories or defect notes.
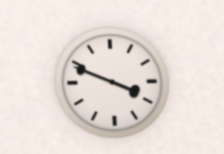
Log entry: 3h49
